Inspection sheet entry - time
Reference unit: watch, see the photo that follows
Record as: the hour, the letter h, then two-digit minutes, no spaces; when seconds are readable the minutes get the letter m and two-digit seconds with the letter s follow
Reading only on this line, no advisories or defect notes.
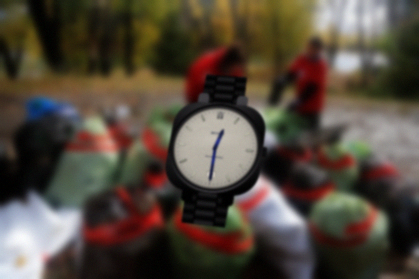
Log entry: 12h30
